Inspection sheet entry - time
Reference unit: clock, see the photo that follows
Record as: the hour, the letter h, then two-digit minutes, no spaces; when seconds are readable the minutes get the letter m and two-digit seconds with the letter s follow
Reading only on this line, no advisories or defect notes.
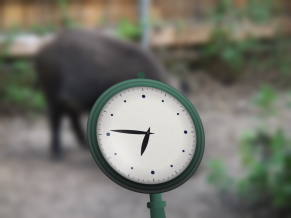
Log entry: 6h46
